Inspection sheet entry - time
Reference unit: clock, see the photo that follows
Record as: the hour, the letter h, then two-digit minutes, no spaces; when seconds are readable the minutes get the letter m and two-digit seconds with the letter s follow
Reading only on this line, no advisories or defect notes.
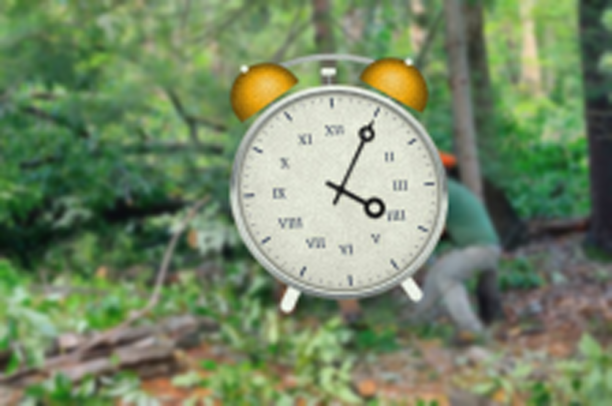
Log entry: 4h05
